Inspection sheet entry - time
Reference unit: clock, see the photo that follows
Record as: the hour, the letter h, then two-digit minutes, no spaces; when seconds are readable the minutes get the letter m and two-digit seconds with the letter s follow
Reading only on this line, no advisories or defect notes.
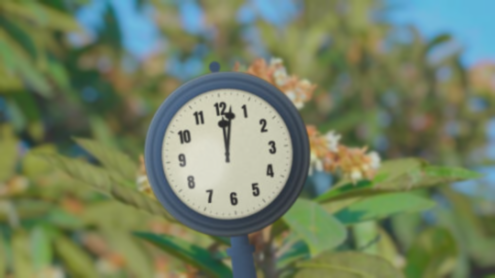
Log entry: 12h02
